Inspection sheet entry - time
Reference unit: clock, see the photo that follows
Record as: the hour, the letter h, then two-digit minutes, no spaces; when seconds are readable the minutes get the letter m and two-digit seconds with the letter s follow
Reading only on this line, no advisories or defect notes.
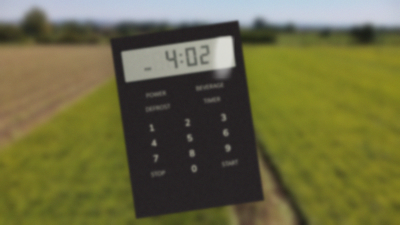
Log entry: 4h02
